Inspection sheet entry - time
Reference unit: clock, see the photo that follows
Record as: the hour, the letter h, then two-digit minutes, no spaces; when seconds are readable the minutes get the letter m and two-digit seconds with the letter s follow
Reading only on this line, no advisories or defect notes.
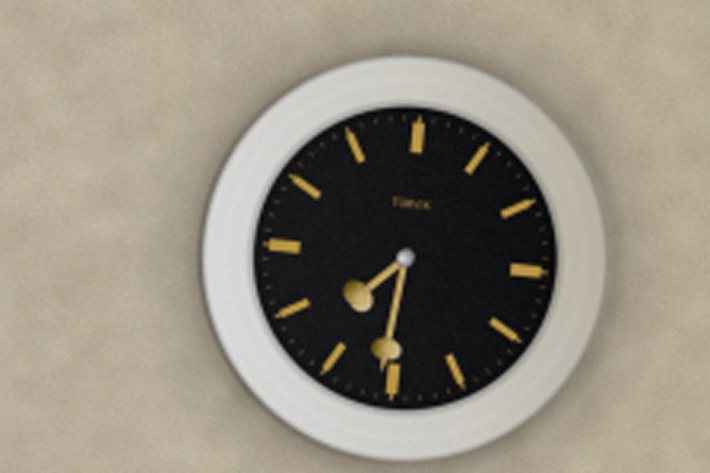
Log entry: 7h31
